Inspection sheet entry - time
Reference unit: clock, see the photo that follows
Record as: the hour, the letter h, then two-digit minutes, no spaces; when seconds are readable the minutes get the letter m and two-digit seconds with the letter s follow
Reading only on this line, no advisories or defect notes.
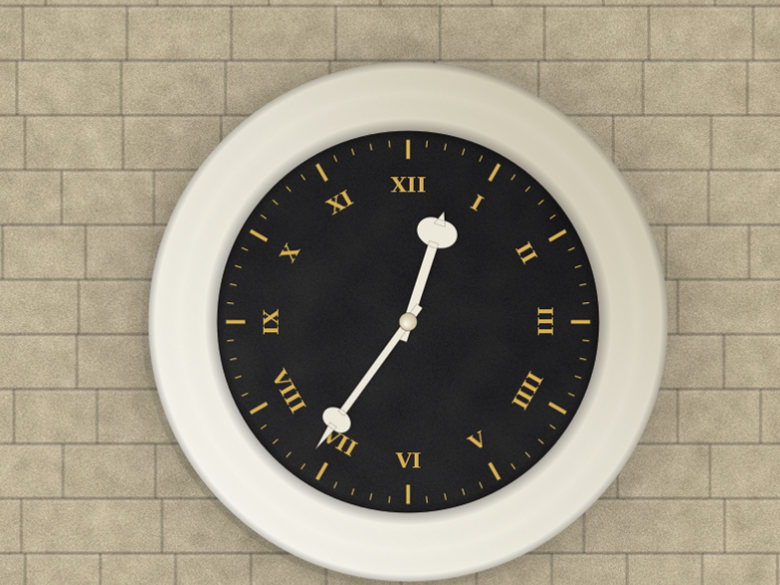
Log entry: 12h36
